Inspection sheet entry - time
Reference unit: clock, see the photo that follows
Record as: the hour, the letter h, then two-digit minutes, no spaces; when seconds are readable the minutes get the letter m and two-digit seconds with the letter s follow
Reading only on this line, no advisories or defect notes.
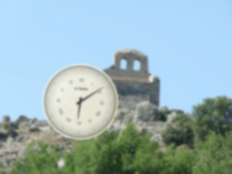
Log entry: 6h09
